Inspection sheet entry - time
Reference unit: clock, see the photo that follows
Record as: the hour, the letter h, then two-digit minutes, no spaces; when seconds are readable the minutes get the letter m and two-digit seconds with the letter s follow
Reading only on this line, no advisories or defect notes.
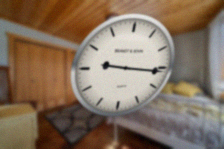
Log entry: 9h16
